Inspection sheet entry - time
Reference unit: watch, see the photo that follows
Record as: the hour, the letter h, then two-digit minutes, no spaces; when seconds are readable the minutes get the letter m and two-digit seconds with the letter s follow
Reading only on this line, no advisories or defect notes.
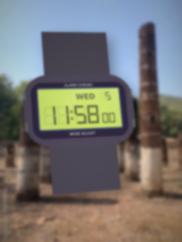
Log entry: 11h58
